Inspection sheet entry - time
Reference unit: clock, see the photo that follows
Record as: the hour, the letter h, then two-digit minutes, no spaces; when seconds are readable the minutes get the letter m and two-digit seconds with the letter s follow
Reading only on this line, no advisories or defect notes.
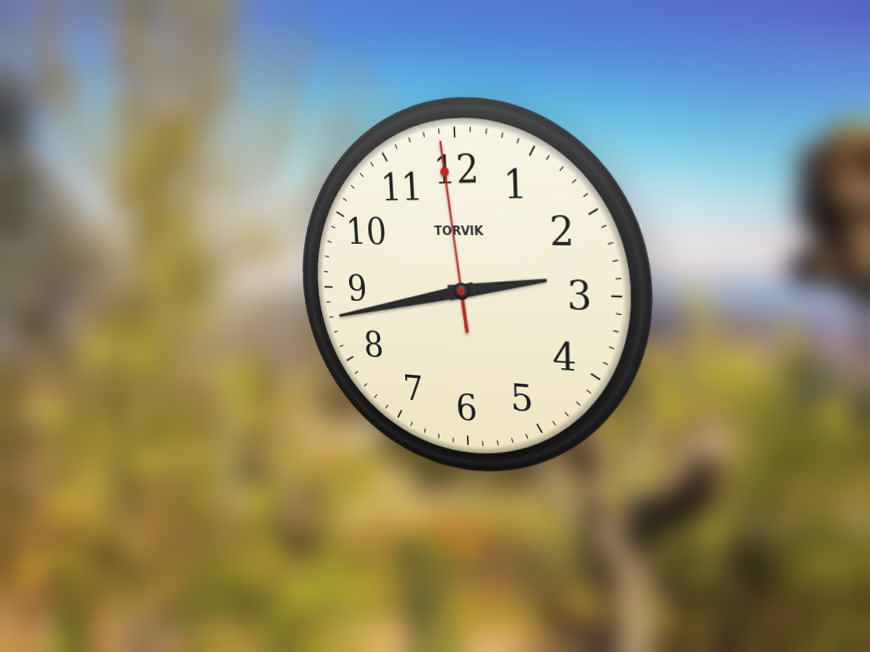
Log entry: 2h42m59s
